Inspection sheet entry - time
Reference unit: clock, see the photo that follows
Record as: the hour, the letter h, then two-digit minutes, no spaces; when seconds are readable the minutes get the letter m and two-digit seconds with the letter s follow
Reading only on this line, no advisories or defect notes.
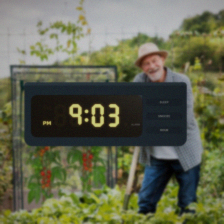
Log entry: 9h03
